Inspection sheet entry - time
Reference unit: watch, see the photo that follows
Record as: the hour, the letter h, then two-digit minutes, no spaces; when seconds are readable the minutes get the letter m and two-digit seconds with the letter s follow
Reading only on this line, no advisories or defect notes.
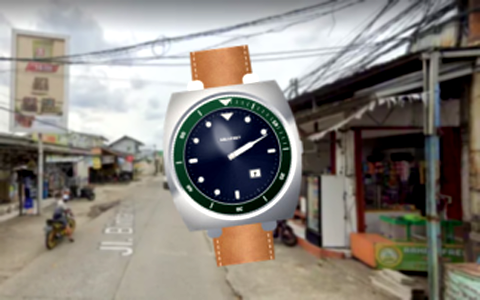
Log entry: 2h11
